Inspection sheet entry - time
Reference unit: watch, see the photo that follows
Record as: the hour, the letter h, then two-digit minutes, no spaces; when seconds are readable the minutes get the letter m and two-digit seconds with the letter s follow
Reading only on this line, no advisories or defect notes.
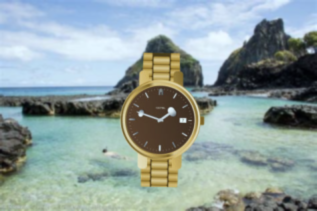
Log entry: 1h48
